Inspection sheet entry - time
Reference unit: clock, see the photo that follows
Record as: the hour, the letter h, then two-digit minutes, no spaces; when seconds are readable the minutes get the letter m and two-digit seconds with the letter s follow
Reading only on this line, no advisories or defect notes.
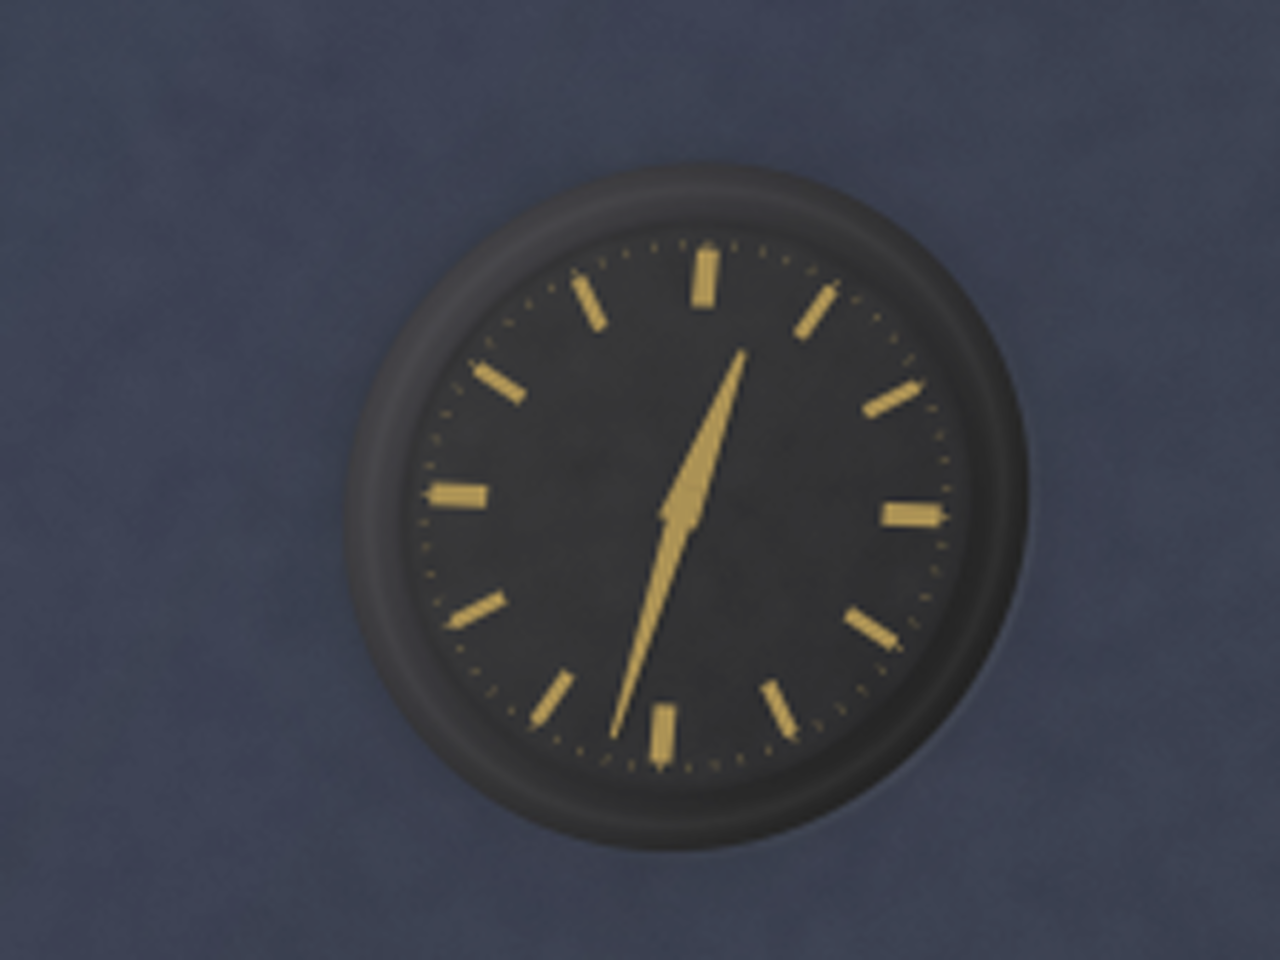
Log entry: 12h32
